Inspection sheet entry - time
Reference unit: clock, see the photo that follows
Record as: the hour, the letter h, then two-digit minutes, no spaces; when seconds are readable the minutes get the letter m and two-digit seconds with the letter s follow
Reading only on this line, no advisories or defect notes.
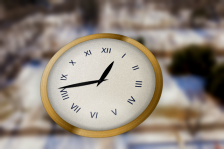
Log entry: 12h42
